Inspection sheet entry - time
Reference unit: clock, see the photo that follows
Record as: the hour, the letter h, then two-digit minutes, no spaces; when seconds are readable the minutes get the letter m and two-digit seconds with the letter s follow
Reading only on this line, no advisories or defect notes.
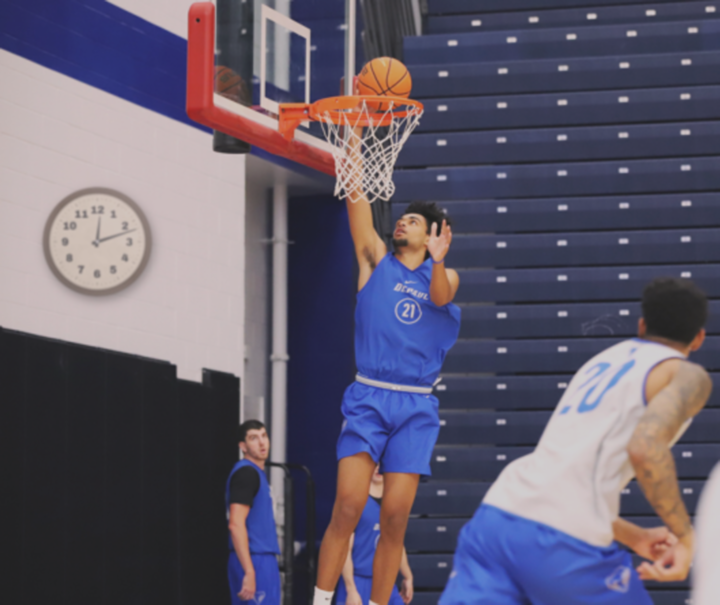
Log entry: 12h12
